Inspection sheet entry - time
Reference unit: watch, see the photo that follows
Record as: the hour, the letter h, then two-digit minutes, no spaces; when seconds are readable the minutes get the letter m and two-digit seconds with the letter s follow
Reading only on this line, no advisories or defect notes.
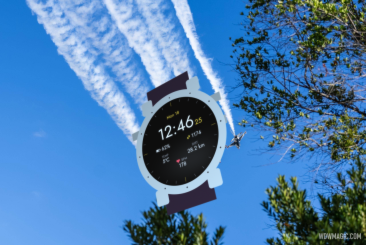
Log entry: 12h46
